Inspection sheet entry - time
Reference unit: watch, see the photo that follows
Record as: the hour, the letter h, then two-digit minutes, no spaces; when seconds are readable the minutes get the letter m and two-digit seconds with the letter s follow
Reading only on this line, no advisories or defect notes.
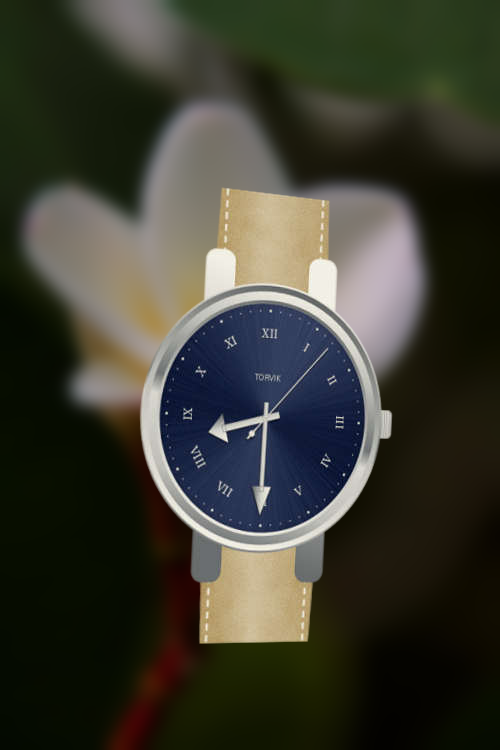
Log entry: 8h30m07s
